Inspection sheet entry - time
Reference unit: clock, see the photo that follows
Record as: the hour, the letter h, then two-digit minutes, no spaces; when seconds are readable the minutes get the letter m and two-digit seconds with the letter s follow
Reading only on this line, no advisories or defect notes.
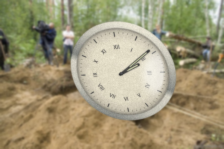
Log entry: 2h09
